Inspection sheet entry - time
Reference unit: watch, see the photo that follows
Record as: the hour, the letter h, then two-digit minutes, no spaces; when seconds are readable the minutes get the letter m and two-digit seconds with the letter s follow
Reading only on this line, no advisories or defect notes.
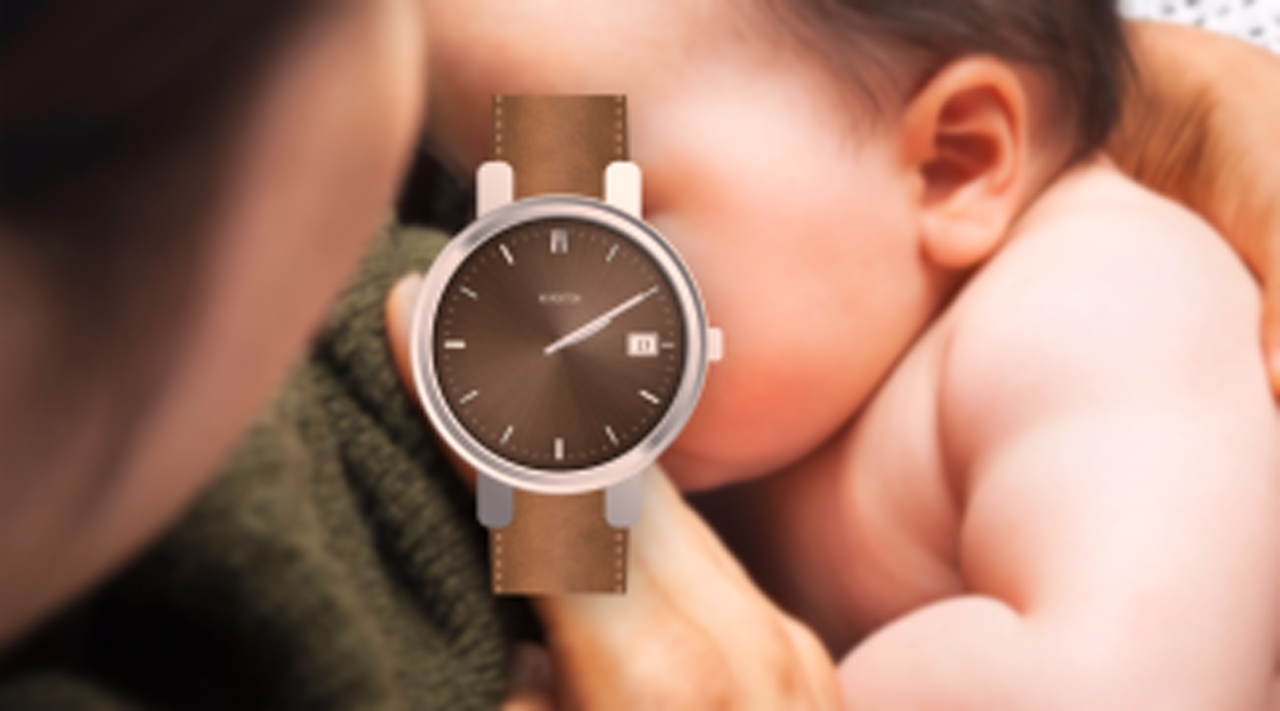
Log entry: 2h10
